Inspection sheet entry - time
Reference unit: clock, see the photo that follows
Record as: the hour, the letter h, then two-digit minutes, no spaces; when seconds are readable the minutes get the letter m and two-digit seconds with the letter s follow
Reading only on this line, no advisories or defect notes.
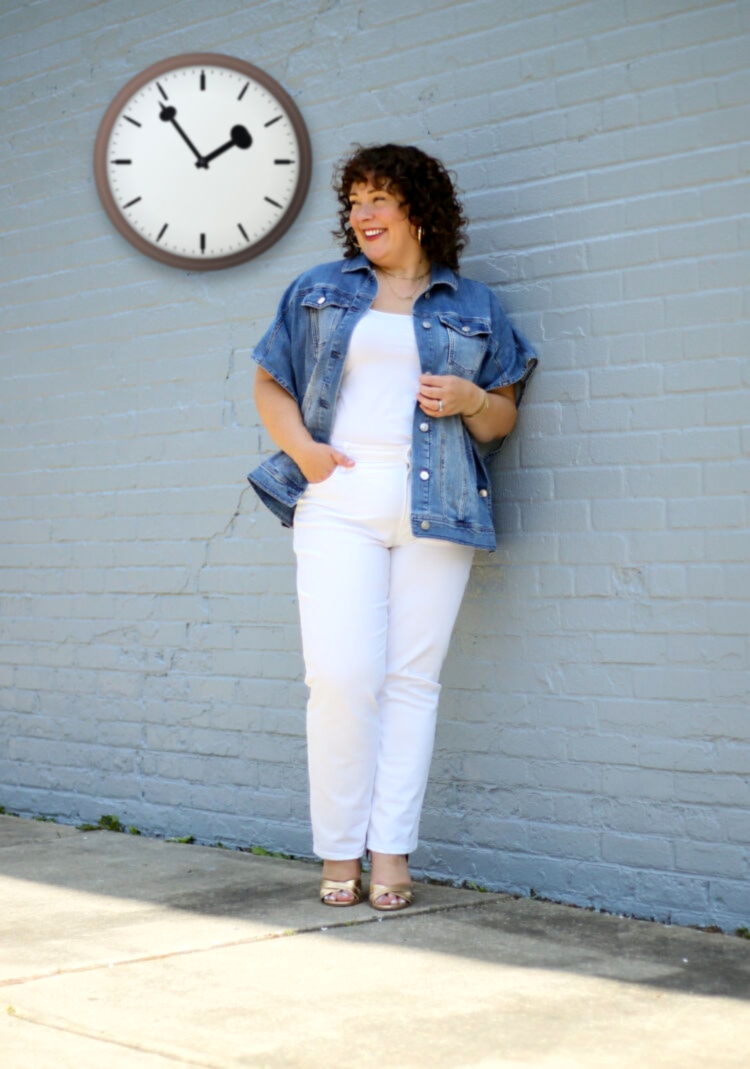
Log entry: 1h54
